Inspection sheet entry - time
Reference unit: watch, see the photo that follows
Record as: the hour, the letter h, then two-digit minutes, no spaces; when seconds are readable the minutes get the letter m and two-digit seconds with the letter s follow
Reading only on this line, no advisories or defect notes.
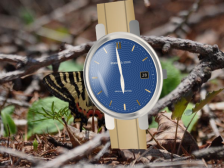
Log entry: 5h59
